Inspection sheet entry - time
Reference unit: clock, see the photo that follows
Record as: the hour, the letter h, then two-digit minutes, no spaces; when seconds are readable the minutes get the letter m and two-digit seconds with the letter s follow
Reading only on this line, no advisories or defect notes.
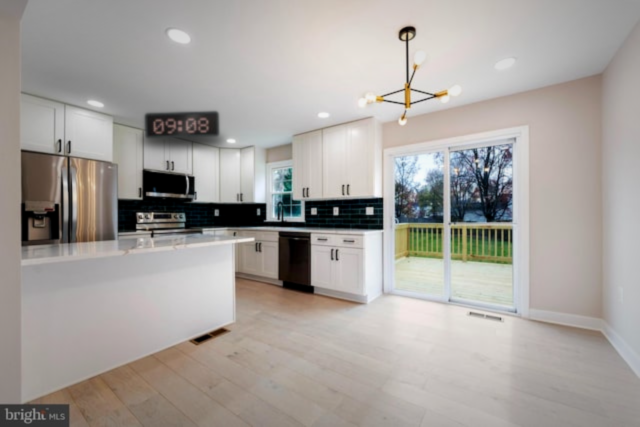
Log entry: 9h08
